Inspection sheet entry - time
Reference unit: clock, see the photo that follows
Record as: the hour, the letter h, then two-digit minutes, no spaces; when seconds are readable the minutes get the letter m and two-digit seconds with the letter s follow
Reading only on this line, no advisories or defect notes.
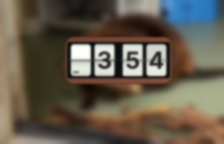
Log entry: 3h54
